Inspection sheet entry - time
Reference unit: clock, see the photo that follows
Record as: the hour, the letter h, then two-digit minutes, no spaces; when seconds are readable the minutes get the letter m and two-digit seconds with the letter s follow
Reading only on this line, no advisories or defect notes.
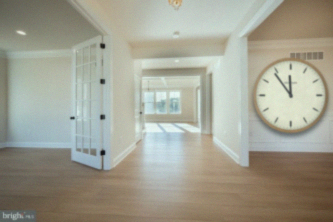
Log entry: 11h54
